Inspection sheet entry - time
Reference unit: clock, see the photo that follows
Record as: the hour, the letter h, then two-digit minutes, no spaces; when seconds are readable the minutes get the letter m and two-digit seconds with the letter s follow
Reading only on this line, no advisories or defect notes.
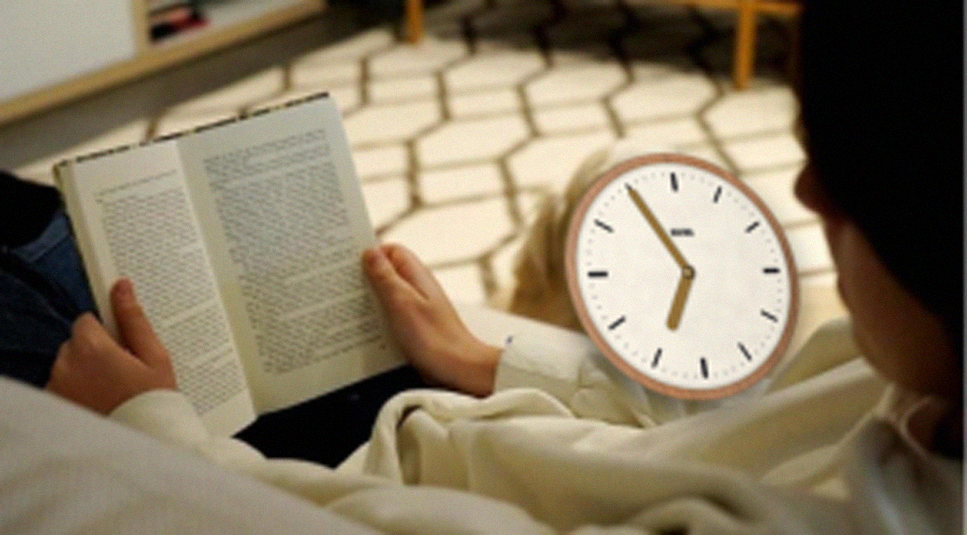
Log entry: 6h55
